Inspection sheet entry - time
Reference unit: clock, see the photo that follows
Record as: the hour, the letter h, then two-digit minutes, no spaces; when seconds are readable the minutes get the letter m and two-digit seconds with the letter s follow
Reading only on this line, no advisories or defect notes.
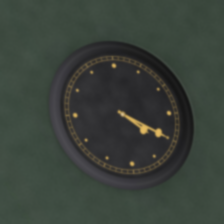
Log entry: 4h20
